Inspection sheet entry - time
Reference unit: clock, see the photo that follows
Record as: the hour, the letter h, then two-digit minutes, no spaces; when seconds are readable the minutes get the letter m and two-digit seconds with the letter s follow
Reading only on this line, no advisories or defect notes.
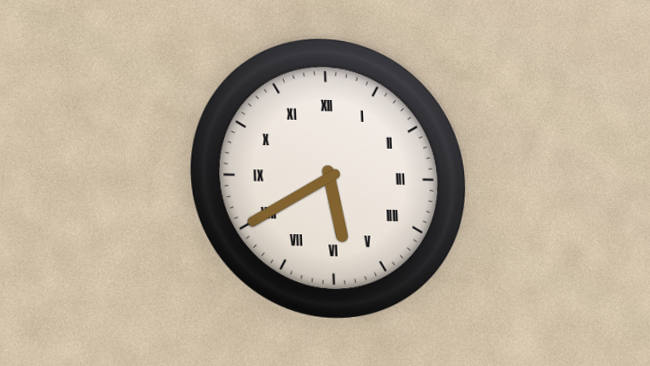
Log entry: 5h40
